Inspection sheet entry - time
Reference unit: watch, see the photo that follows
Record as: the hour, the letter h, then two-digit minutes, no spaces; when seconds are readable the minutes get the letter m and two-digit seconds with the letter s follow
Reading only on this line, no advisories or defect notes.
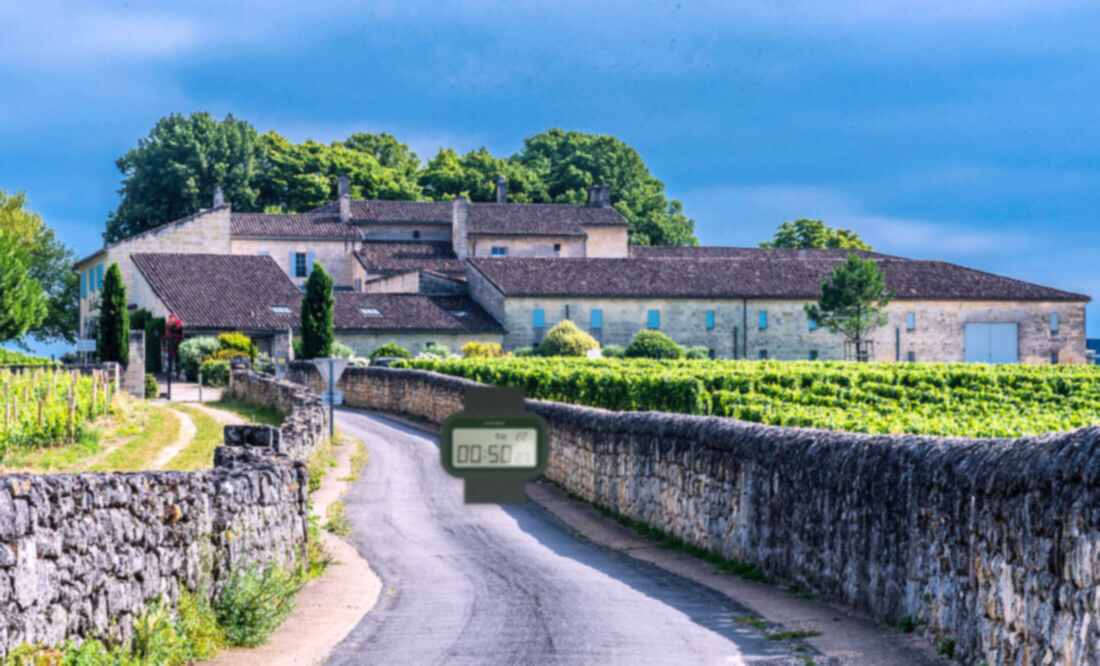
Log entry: 0h50
